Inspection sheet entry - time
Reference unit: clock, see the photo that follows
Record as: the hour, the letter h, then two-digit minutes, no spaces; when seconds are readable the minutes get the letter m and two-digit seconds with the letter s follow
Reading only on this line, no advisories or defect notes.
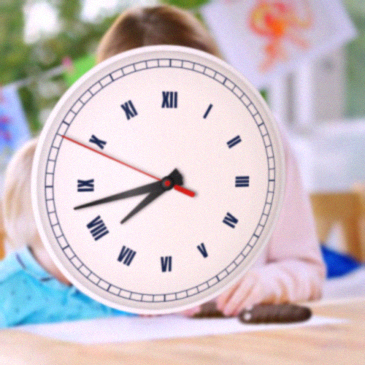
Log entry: 7h42m49s
